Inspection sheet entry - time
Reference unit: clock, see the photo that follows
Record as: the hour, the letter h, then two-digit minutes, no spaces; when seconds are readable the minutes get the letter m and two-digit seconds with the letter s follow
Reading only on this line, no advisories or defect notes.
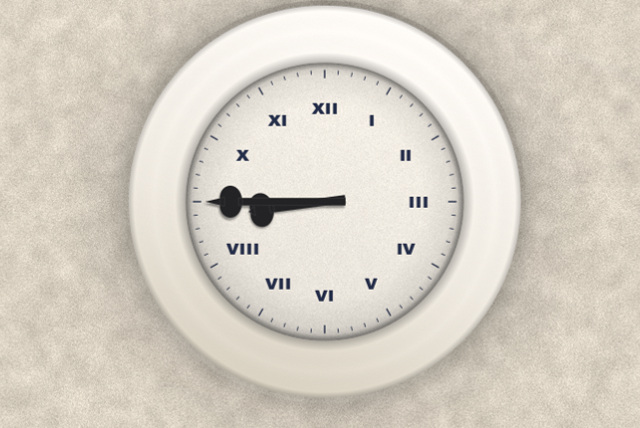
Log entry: 8h45
